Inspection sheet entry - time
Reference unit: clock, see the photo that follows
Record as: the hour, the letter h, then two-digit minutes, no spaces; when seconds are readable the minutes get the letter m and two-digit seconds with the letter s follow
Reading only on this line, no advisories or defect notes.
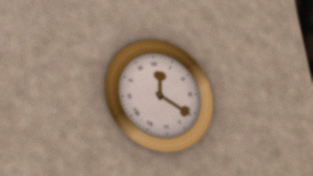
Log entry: 12h21
